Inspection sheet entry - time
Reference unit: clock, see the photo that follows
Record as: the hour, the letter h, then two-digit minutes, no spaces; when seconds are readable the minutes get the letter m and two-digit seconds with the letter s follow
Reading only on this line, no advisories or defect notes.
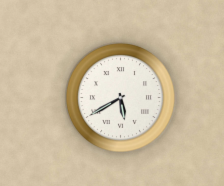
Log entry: 5h40
